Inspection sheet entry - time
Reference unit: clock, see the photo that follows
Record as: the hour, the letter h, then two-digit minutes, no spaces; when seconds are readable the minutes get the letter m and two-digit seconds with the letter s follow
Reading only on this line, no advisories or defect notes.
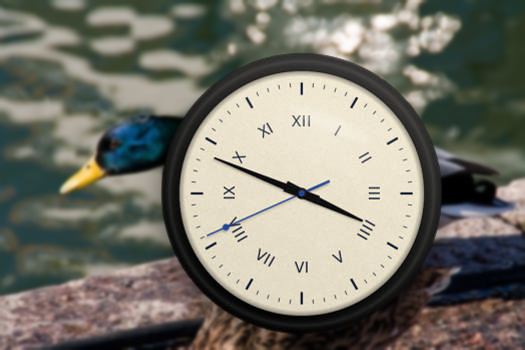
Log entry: 3h48m41s
